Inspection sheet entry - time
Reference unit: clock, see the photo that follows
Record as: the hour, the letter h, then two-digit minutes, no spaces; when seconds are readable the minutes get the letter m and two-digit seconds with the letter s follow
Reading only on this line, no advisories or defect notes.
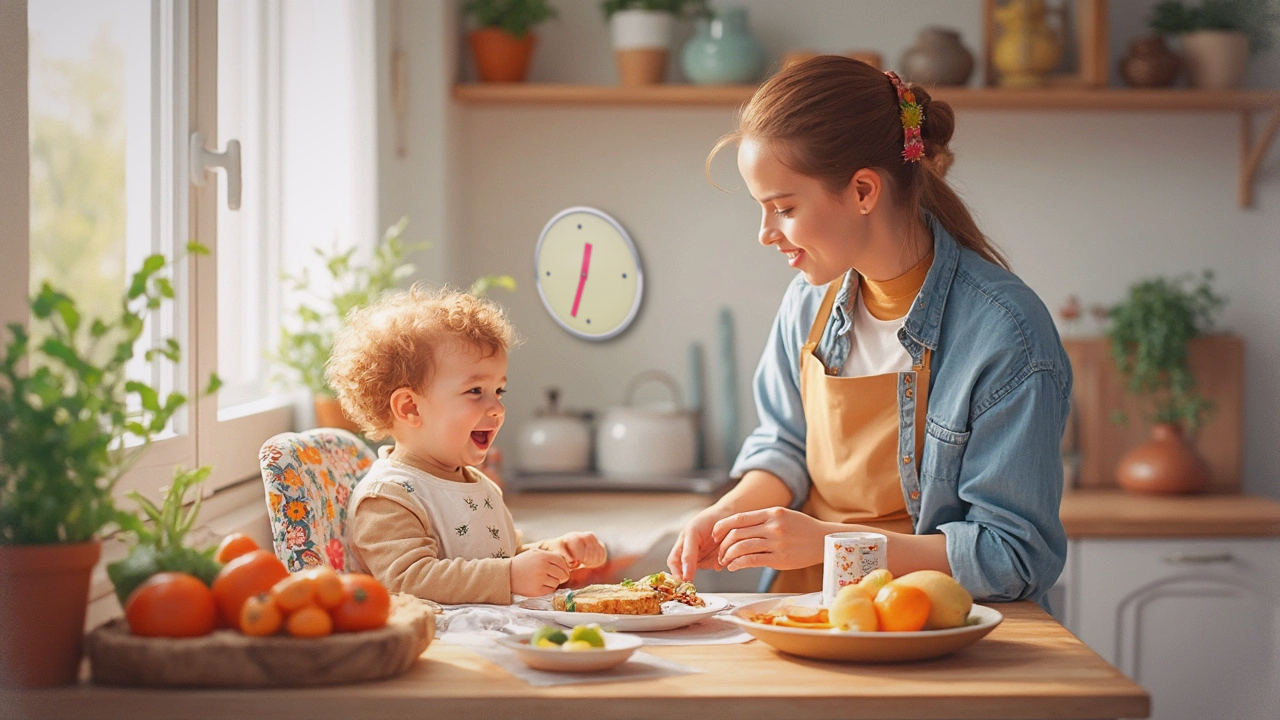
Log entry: 12h34
